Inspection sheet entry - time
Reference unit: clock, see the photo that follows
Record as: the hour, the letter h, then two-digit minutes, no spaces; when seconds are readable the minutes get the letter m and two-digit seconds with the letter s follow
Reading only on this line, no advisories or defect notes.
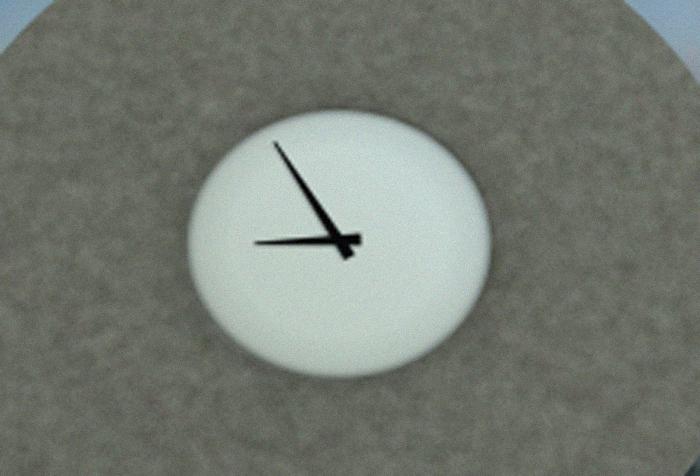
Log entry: 8h55
